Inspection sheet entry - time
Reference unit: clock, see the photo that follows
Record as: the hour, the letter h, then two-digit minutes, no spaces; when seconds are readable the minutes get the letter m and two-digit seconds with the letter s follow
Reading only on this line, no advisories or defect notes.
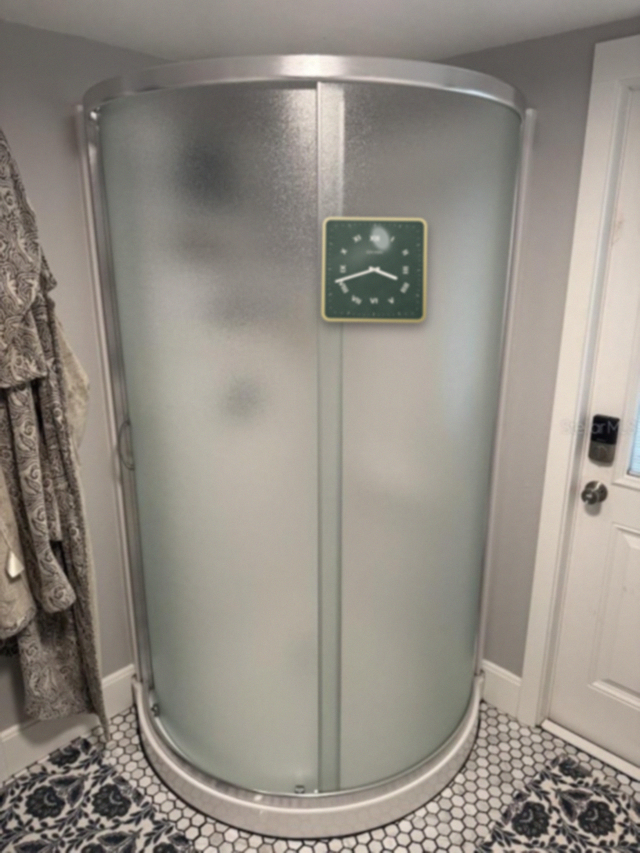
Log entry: 3h42
